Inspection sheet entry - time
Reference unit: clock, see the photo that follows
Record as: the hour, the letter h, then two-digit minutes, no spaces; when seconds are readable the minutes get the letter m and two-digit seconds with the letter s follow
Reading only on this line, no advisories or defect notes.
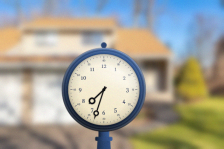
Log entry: 7h33
